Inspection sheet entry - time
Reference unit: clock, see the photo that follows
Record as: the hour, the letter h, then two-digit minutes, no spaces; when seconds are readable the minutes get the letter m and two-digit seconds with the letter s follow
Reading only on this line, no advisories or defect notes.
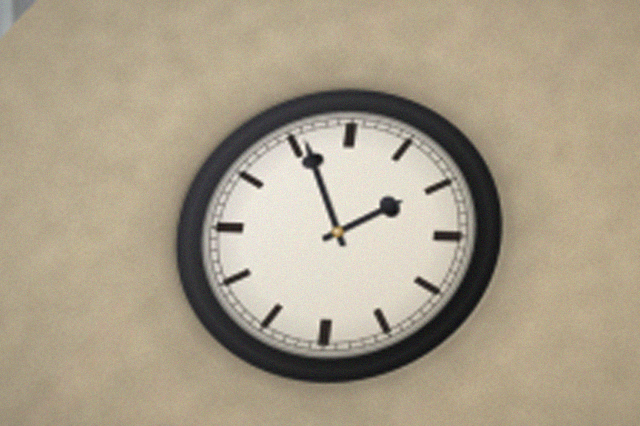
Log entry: 1h56
